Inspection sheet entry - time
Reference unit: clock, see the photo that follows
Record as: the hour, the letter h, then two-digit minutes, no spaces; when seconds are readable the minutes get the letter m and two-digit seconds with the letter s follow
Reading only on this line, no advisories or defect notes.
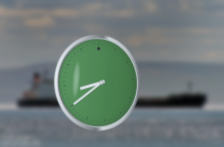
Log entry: 8h40
